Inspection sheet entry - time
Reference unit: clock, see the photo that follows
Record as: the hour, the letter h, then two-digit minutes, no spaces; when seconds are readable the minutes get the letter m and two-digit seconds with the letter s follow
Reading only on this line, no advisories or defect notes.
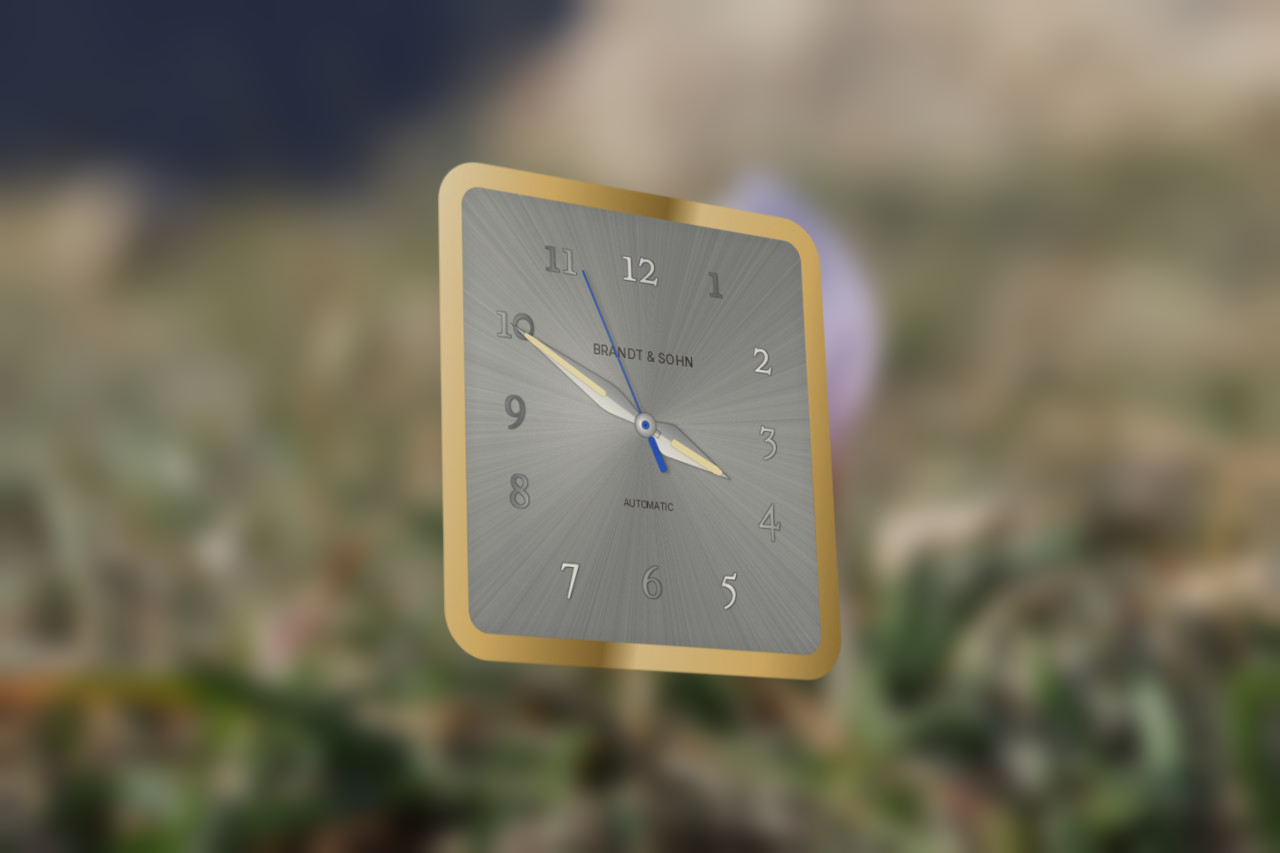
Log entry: 3h49m56s
